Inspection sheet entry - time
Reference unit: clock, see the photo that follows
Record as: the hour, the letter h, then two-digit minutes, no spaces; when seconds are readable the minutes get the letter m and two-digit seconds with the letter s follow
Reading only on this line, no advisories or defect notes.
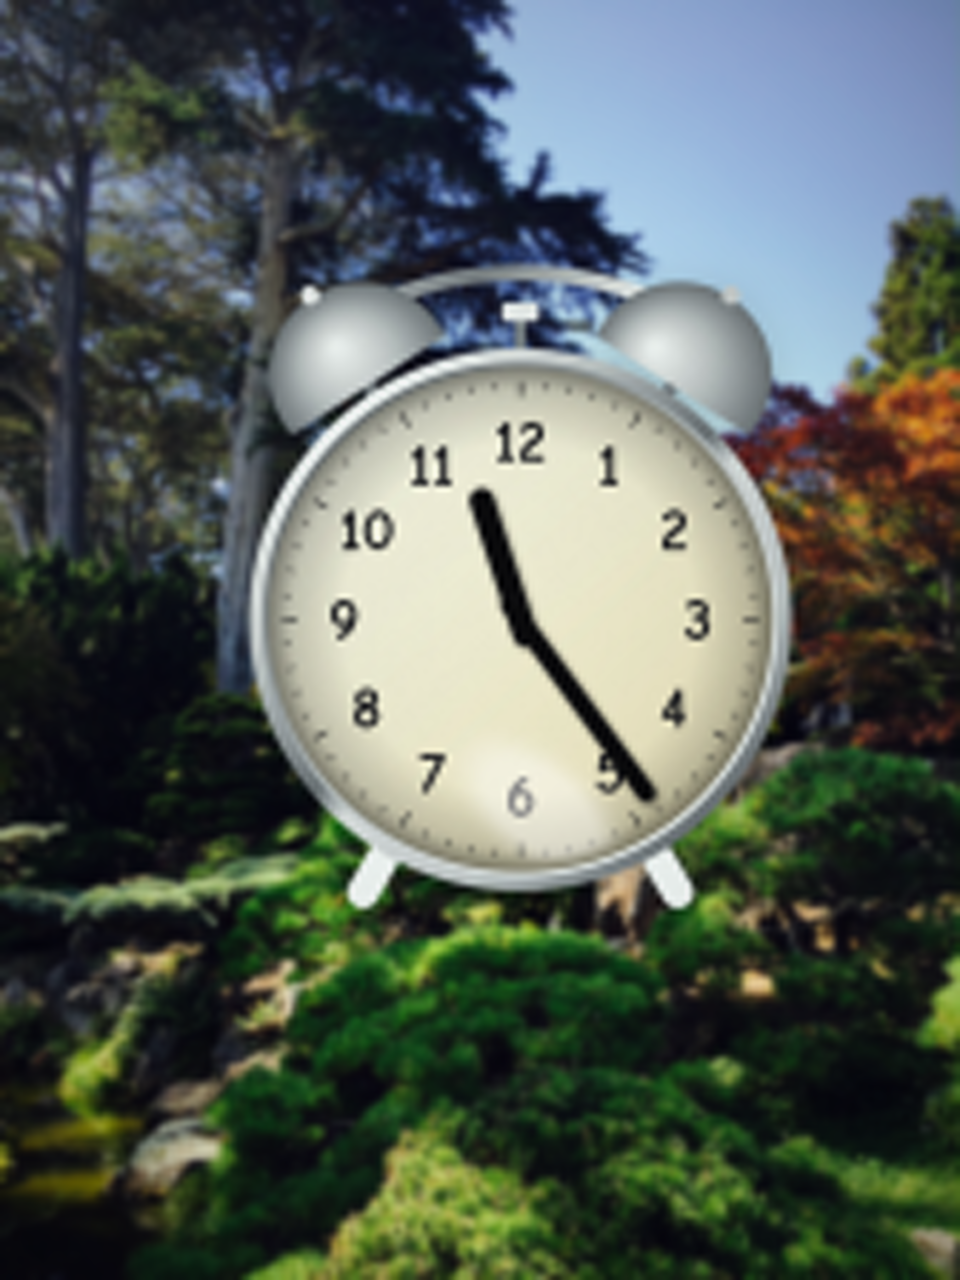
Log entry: 11h24
